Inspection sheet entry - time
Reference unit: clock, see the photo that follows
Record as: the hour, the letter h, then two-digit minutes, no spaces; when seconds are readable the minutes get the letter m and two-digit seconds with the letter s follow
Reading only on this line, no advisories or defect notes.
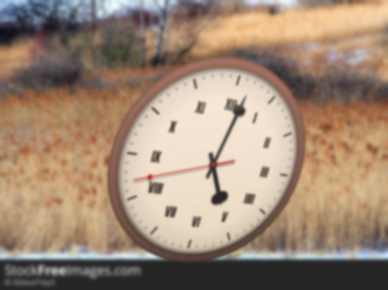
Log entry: 5h01m42s
